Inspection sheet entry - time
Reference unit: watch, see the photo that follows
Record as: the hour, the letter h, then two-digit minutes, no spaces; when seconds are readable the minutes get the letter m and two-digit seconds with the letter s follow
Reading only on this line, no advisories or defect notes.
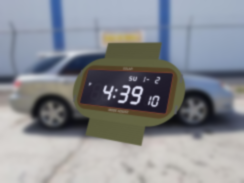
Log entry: 4h39m10s
